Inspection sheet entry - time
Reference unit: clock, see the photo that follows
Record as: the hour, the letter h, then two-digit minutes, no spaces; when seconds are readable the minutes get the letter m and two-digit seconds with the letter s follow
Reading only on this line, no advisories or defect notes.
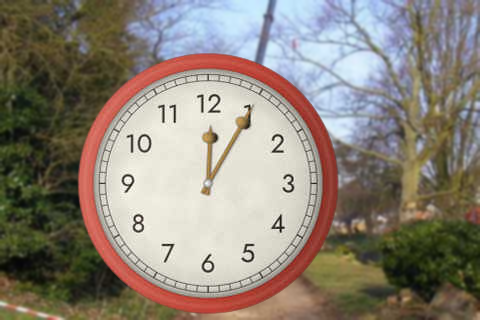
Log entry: 12h05
